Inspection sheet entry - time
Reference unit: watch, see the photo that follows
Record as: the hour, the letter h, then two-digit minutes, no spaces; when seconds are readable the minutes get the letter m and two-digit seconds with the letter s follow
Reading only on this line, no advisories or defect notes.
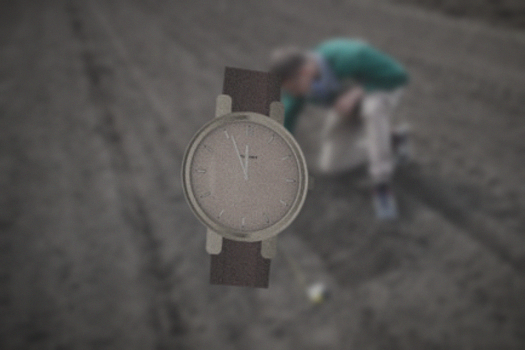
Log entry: 11h56
